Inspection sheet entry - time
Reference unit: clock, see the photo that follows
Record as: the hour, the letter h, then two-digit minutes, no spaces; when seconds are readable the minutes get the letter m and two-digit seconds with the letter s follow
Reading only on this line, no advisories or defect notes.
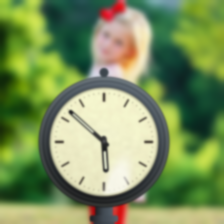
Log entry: 5h52
